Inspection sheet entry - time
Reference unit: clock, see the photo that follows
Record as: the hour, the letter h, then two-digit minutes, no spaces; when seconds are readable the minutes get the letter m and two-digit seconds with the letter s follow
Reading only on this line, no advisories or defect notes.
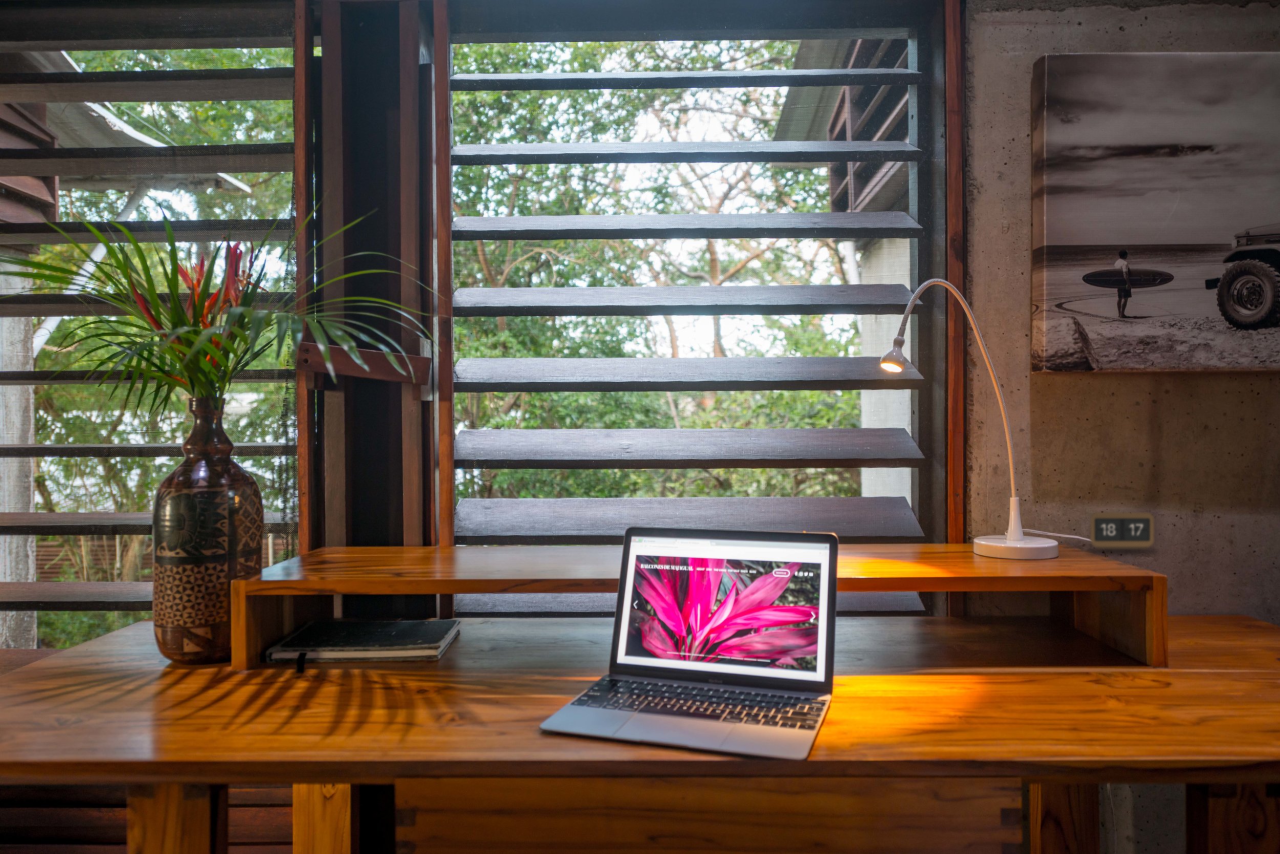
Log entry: 18h17
